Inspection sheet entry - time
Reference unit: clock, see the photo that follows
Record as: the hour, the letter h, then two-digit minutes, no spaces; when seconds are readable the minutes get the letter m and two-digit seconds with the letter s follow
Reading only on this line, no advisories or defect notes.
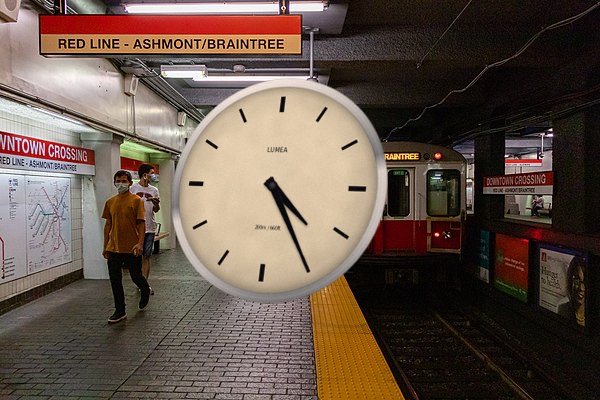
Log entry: 4h25
